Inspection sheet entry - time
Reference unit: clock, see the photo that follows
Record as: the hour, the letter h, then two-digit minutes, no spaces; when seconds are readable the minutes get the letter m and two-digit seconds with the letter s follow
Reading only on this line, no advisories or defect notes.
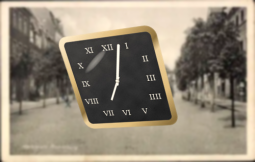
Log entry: 7h03
